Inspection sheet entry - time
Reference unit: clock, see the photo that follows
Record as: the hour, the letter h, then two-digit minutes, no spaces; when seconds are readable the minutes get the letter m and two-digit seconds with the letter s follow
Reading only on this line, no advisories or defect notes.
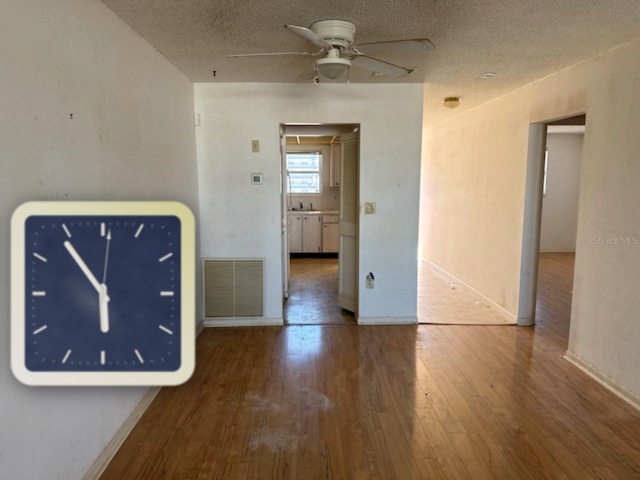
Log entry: 5h54m01s
